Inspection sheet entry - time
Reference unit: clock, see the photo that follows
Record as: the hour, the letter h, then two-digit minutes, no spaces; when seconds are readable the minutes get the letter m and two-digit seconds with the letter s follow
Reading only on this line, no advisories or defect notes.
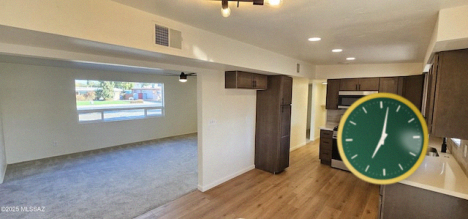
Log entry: 7h02
